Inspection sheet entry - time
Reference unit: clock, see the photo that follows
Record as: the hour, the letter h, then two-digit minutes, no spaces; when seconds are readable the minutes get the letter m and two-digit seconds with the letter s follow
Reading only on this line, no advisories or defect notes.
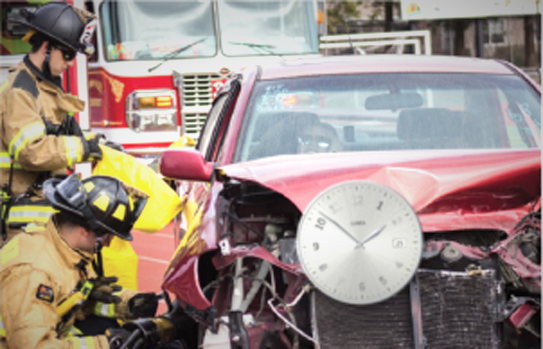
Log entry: 1h52
